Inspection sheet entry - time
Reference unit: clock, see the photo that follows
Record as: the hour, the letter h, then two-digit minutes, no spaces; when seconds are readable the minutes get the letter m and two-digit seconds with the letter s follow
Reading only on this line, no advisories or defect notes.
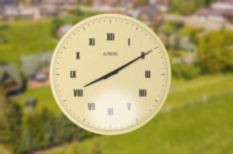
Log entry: 8h10
